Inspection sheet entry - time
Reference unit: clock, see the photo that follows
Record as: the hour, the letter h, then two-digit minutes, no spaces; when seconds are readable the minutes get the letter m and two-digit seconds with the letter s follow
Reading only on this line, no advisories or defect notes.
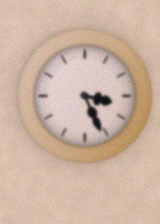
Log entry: 3h26
